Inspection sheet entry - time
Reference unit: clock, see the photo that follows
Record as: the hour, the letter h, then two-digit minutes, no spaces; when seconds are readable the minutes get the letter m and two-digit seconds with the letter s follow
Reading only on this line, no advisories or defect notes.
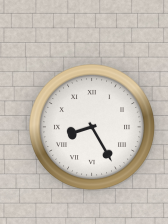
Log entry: 8h25
